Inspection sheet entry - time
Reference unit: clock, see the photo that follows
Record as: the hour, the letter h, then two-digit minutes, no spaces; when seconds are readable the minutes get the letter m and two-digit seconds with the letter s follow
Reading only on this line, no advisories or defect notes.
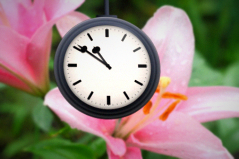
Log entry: 10h51
